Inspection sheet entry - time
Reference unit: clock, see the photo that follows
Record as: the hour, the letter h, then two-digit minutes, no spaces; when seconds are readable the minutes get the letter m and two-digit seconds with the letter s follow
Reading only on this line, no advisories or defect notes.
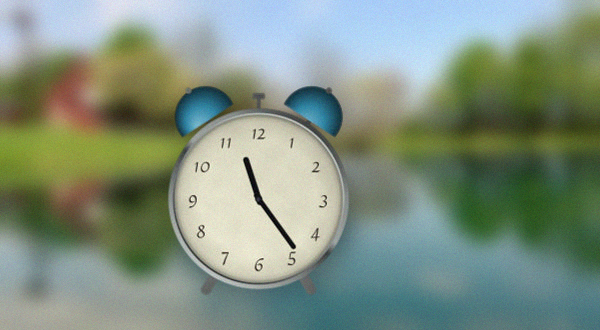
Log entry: 11h24
